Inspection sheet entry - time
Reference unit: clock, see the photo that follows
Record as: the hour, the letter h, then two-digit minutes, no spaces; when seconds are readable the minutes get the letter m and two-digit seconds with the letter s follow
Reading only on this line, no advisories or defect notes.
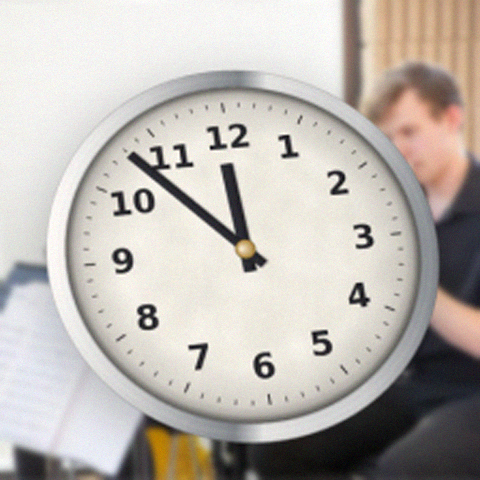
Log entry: 11h53
